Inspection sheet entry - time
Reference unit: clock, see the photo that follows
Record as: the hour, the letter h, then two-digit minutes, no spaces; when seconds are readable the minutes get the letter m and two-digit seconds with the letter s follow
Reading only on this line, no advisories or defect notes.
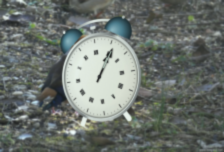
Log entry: 1h06
